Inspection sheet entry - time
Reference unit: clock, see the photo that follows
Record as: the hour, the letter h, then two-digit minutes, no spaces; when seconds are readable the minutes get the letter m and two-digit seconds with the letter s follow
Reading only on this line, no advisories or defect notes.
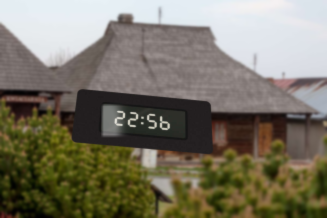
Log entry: 22h56
